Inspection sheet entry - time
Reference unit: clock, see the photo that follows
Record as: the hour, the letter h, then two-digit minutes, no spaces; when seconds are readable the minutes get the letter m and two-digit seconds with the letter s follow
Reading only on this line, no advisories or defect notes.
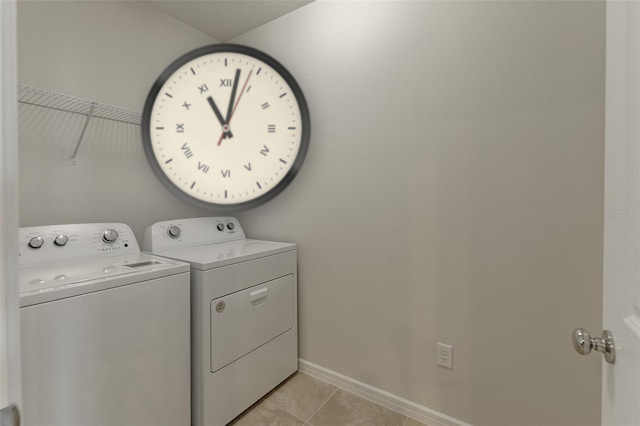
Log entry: 11h02m04s
